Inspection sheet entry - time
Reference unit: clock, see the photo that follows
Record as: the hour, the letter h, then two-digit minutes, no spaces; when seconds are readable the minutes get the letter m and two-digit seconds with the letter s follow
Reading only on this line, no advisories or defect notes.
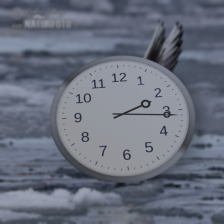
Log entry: 2h16
